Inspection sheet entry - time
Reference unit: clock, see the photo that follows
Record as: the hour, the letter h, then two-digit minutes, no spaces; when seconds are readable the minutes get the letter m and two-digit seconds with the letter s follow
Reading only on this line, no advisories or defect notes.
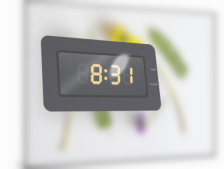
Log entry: 8h31
